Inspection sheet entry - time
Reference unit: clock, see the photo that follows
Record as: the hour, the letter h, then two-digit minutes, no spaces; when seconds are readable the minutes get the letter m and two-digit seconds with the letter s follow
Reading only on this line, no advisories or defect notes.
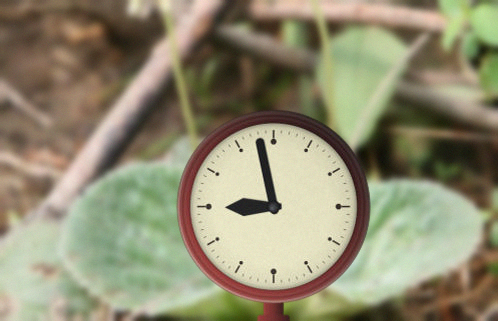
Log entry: 8h58
